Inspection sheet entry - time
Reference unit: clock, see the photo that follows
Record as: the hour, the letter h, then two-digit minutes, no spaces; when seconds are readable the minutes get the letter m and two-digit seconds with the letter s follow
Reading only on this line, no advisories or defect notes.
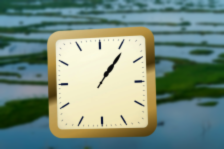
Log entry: 1h06
